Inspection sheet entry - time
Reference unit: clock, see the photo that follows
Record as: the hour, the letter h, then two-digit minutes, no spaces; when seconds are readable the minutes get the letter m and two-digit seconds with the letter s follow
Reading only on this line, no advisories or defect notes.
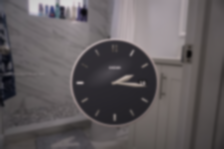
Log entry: 2h16
